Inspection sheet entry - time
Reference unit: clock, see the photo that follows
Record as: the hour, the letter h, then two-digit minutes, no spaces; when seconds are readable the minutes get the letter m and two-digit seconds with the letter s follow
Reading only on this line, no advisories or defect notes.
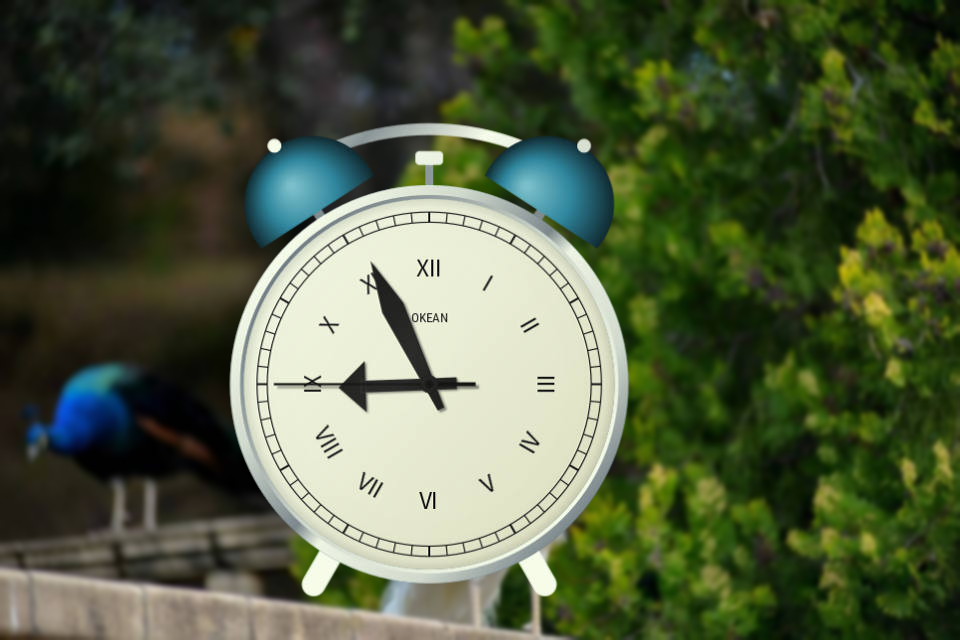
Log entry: 8h55m45s
